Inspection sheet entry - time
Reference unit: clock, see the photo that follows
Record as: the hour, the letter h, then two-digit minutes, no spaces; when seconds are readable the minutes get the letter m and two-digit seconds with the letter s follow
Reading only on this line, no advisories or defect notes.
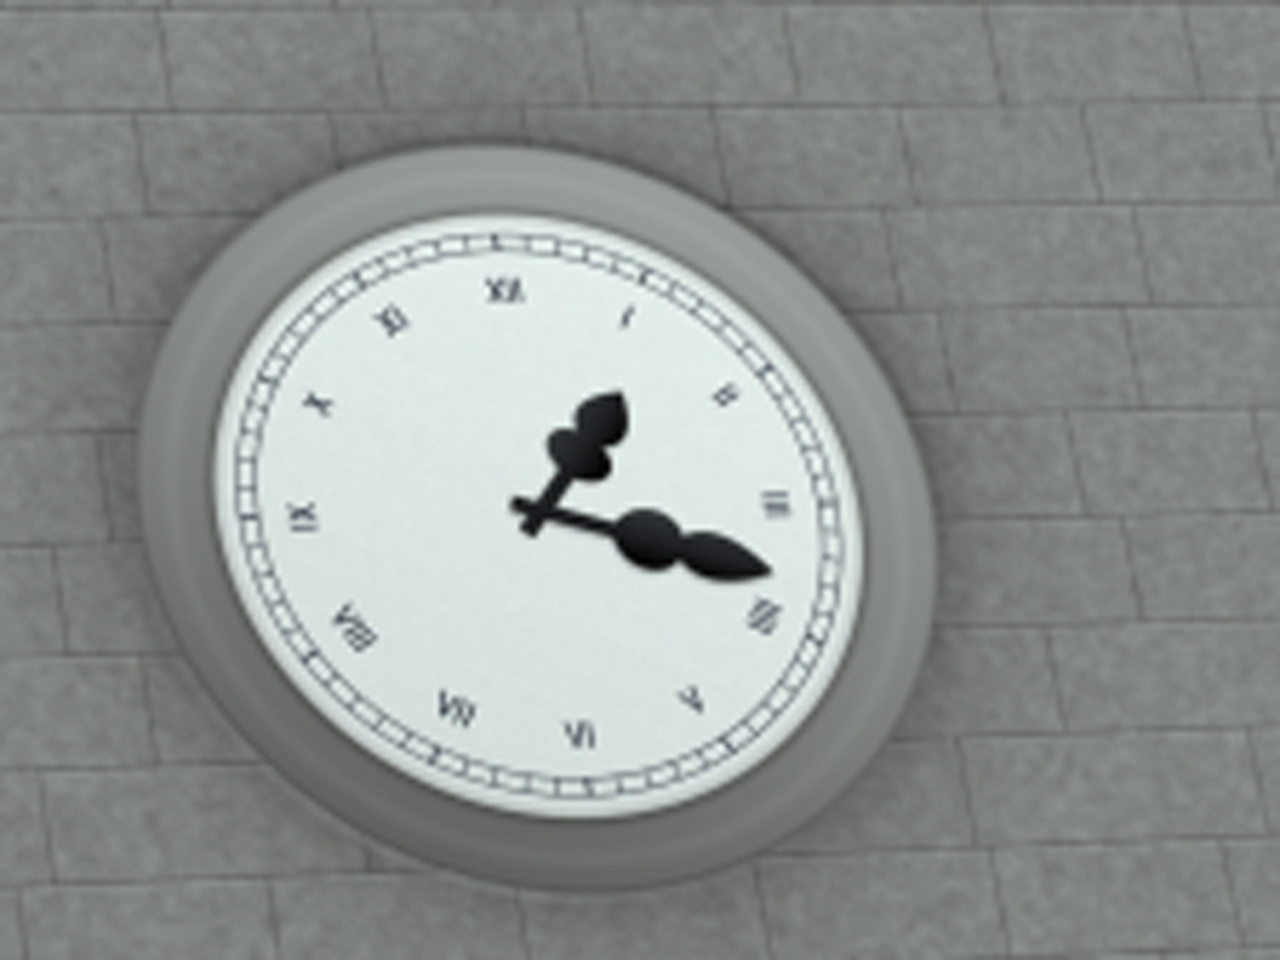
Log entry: 1h18
